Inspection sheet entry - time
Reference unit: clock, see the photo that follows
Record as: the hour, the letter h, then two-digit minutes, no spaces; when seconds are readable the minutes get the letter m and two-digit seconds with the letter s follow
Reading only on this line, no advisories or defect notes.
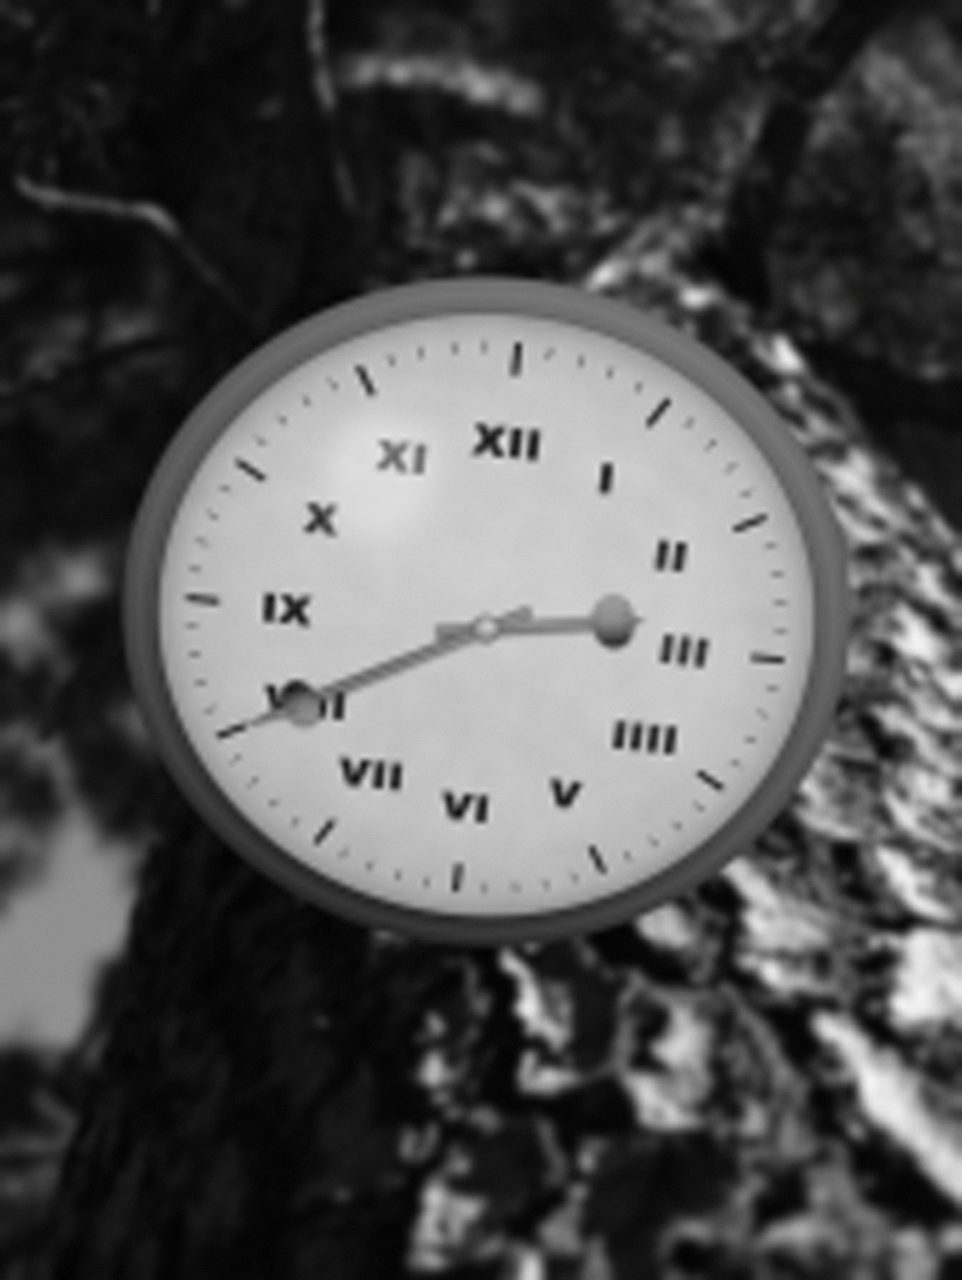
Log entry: 2h40
